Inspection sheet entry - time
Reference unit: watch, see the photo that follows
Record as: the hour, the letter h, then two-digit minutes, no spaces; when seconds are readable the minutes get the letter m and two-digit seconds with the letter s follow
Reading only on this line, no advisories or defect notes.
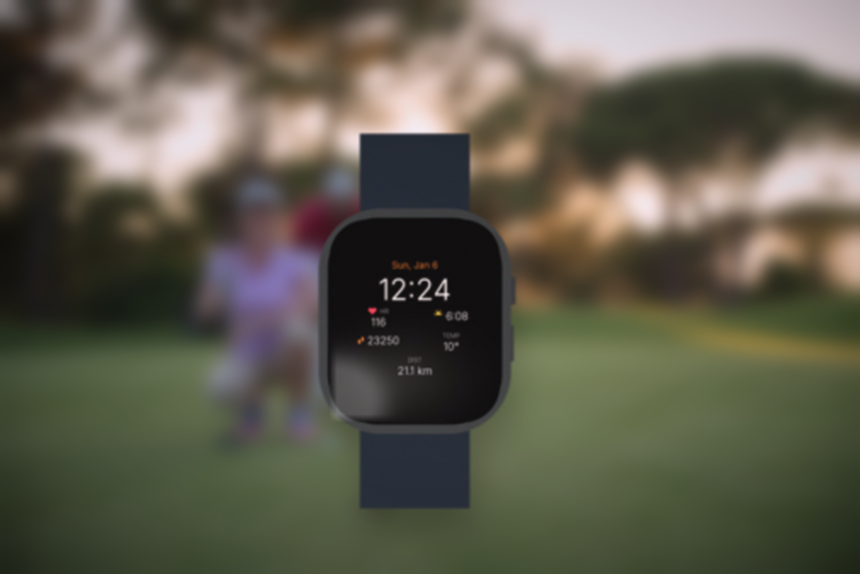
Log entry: 12h24
